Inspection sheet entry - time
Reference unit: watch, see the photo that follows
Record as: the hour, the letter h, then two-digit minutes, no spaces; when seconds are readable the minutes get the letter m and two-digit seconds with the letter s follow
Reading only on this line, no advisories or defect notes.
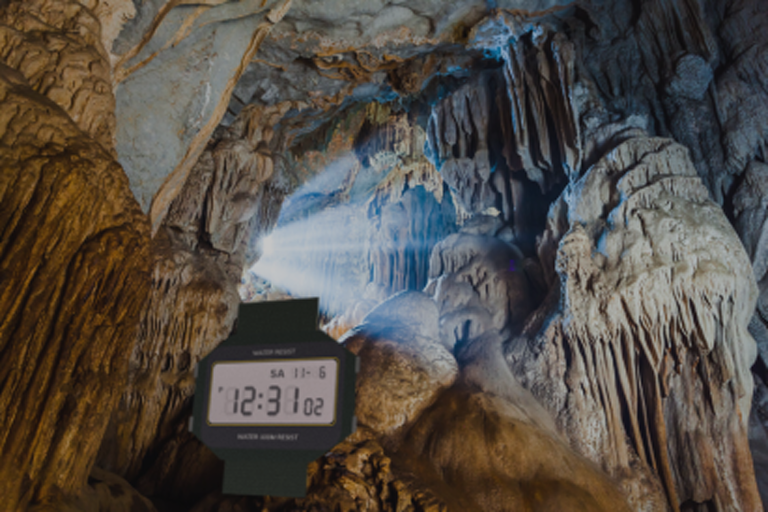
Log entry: 12h31m02s
